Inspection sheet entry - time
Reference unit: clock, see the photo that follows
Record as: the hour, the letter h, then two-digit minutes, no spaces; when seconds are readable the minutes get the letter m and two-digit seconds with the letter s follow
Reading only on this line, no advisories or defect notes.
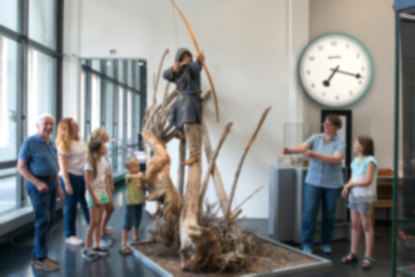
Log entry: 7h18
